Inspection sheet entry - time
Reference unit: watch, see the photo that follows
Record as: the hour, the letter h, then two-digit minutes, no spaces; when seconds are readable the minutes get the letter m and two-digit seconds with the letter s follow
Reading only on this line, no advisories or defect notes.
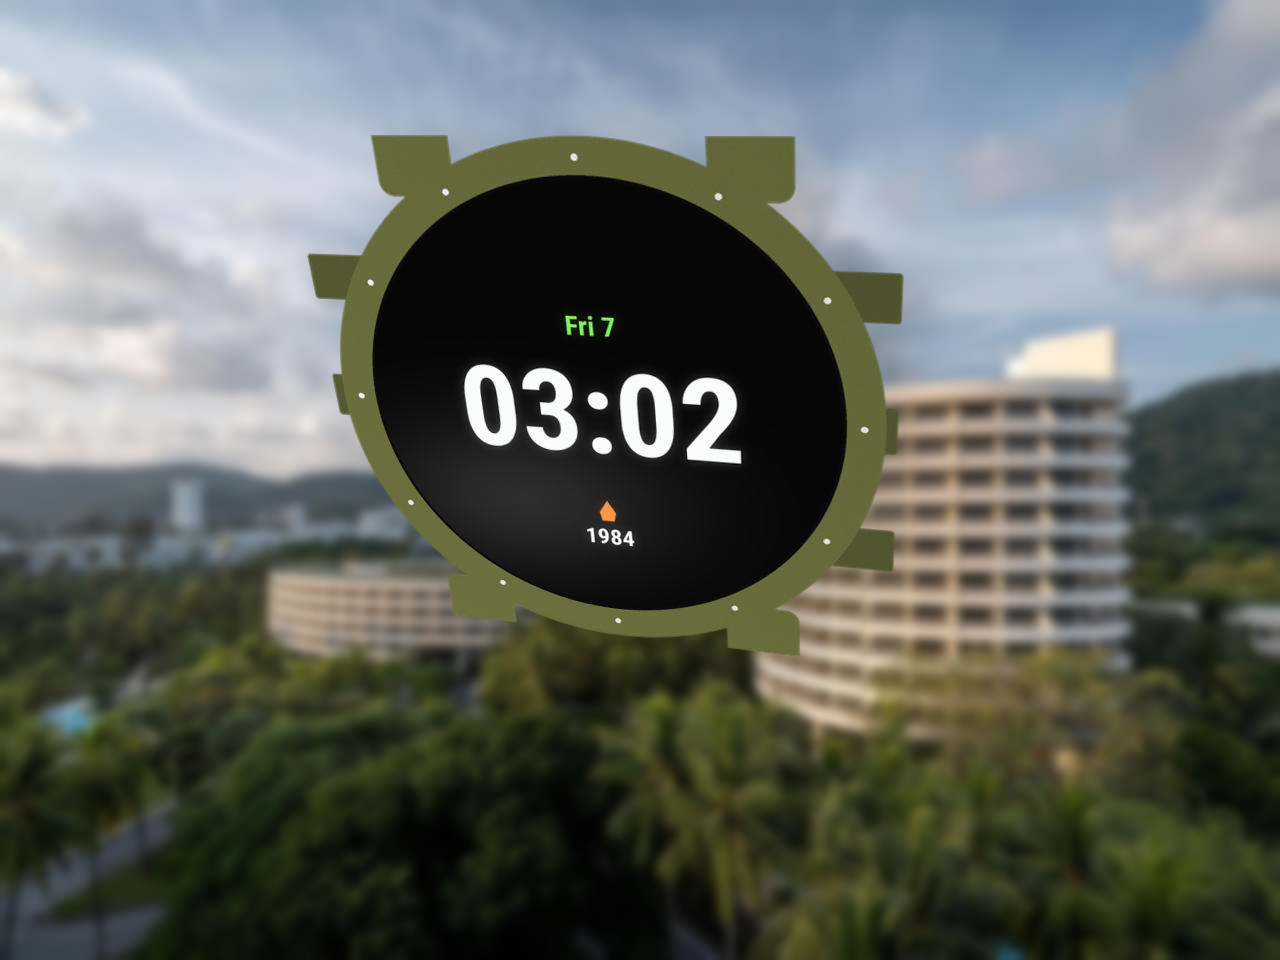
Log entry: 3h02
